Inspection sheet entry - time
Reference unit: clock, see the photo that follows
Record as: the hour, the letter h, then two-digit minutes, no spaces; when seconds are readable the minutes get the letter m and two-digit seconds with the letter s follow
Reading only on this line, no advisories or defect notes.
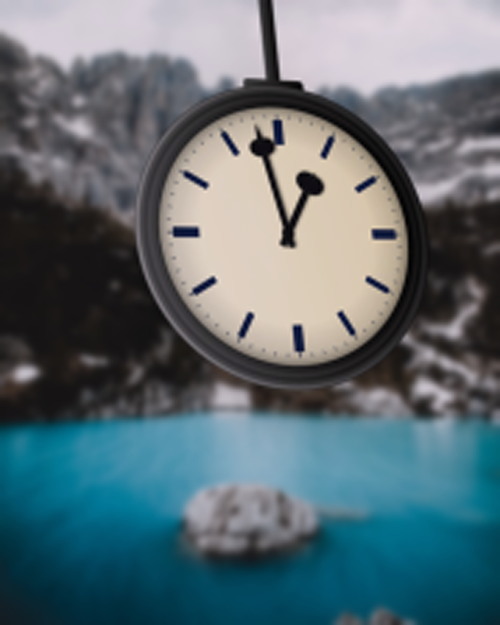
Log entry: 12h58
